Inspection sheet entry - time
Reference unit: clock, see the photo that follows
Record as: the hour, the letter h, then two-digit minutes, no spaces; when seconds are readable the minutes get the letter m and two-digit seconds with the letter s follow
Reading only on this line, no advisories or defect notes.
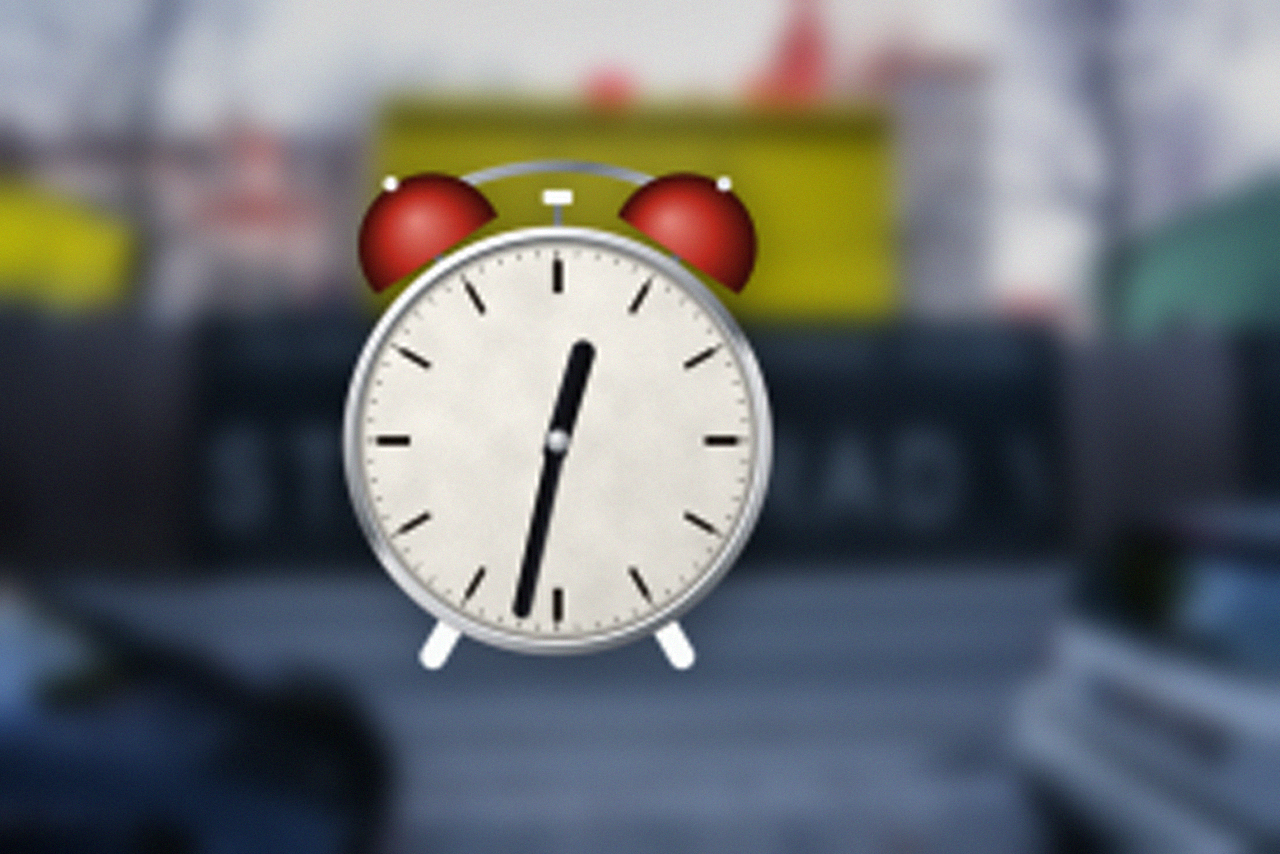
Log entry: 12h32
